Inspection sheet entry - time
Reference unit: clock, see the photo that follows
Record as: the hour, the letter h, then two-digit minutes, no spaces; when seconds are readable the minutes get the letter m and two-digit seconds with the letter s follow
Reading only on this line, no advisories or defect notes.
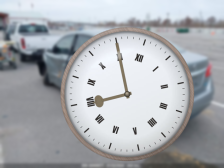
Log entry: 7h55
